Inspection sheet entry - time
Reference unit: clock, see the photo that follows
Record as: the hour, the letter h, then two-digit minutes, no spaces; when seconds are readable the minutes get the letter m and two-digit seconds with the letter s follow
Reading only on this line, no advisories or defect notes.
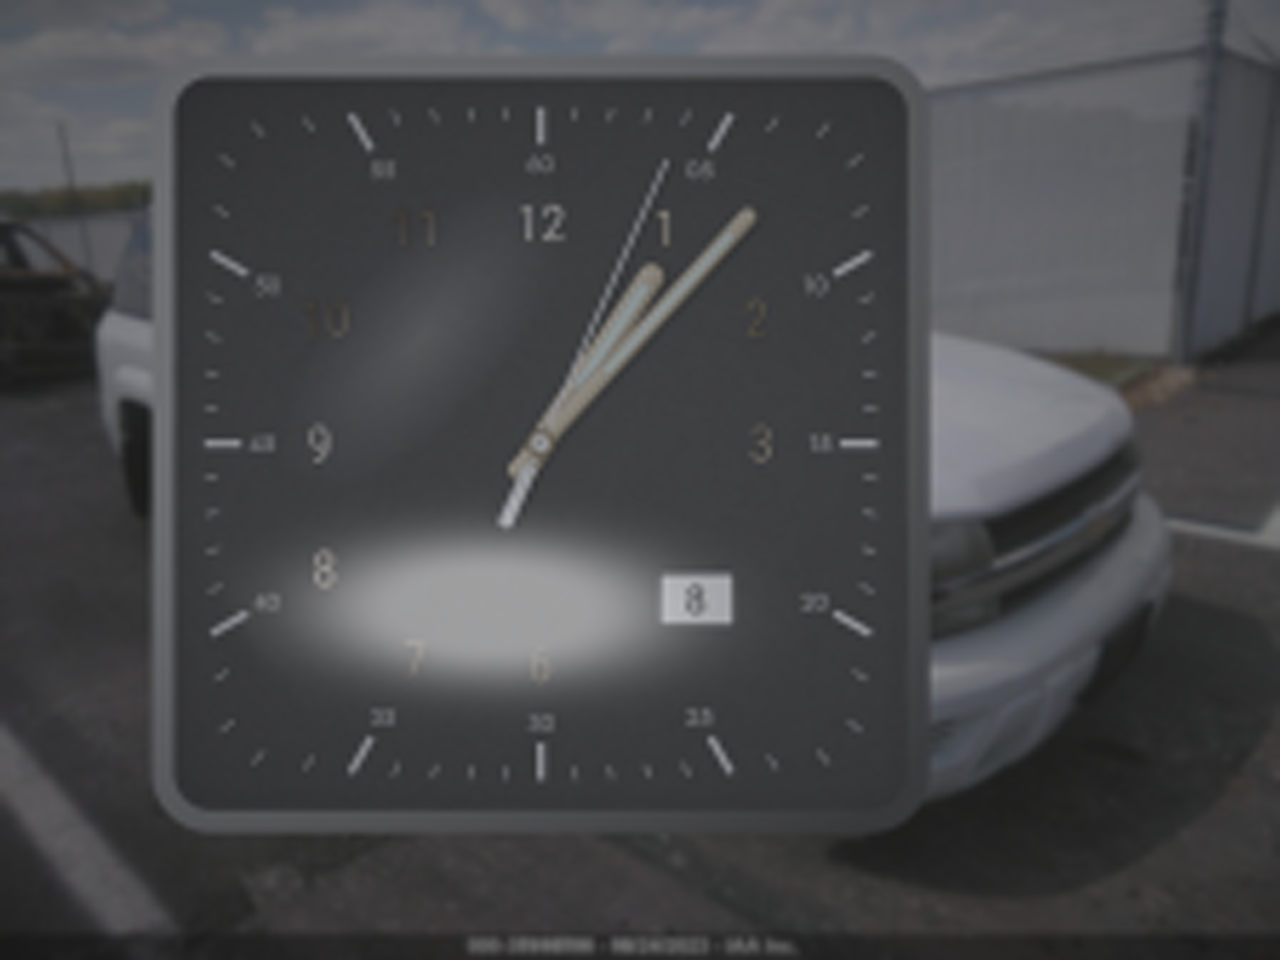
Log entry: 1h07m04s
